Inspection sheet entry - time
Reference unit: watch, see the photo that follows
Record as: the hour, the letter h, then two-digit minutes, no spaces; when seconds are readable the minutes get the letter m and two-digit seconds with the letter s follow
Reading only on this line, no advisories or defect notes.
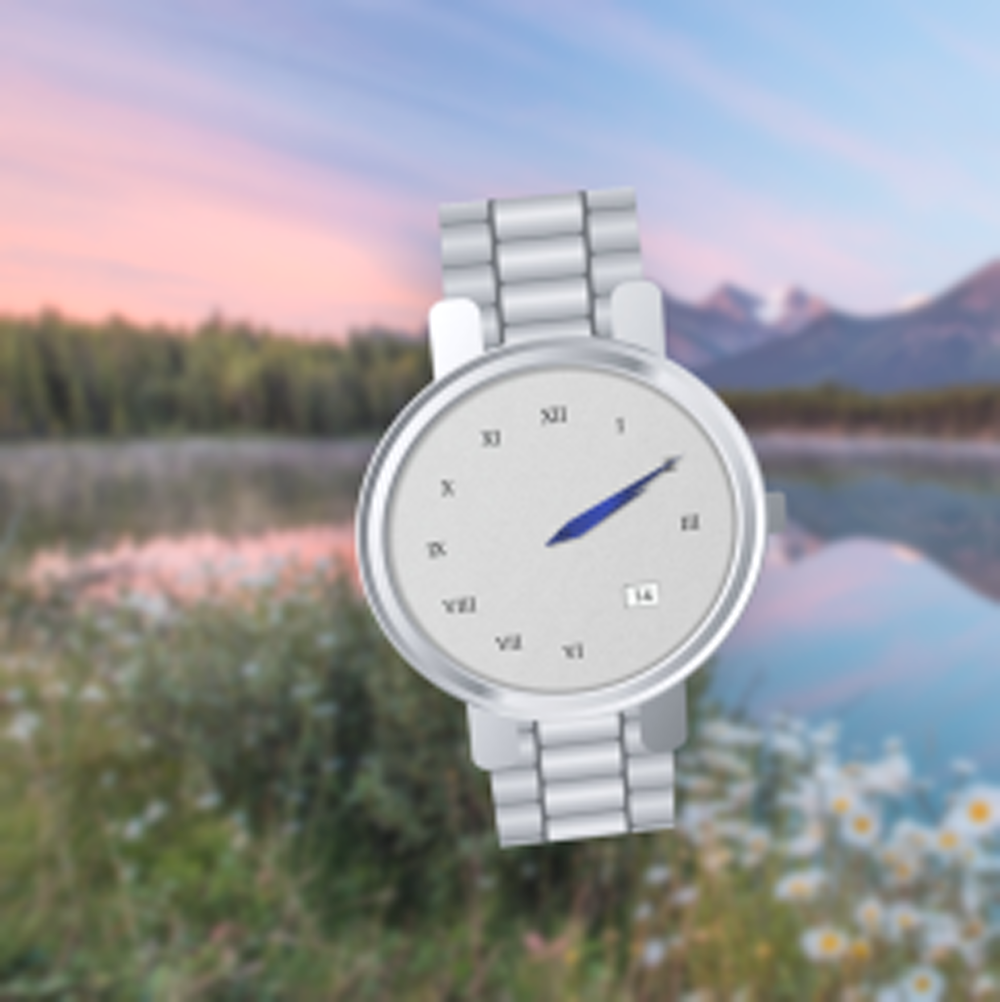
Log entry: 2h10
